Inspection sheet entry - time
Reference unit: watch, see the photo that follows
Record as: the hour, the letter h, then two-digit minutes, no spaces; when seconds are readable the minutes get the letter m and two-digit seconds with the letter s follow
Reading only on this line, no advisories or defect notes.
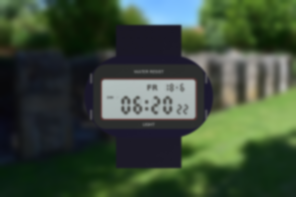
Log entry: 6h20
